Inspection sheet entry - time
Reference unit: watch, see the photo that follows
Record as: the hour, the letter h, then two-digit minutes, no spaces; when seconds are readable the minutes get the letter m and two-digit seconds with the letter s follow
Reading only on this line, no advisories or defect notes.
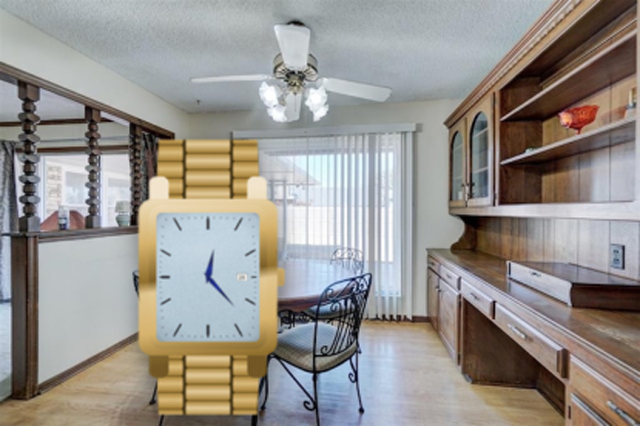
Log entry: 12h23
